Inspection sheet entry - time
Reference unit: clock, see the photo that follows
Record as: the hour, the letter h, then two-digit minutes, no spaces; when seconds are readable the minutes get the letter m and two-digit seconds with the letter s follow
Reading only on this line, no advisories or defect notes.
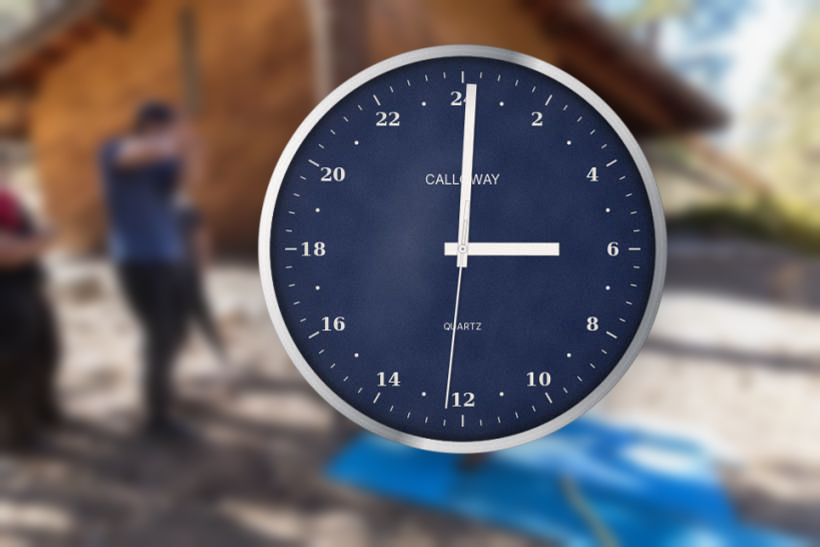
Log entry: 6h00m31s
